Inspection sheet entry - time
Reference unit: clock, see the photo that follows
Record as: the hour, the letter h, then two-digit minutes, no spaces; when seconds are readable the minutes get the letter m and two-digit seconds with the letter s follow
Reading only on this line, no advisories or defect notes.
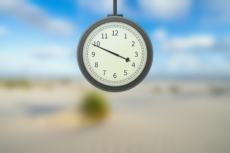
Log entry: 3h49
